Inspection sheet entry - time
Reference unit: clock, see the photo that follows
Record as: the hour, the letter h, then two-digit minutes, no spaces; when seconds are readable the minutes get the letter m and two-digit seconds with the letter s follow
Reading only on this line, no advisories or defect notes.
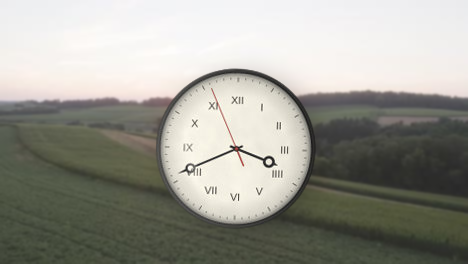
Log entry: 3h40m56s
